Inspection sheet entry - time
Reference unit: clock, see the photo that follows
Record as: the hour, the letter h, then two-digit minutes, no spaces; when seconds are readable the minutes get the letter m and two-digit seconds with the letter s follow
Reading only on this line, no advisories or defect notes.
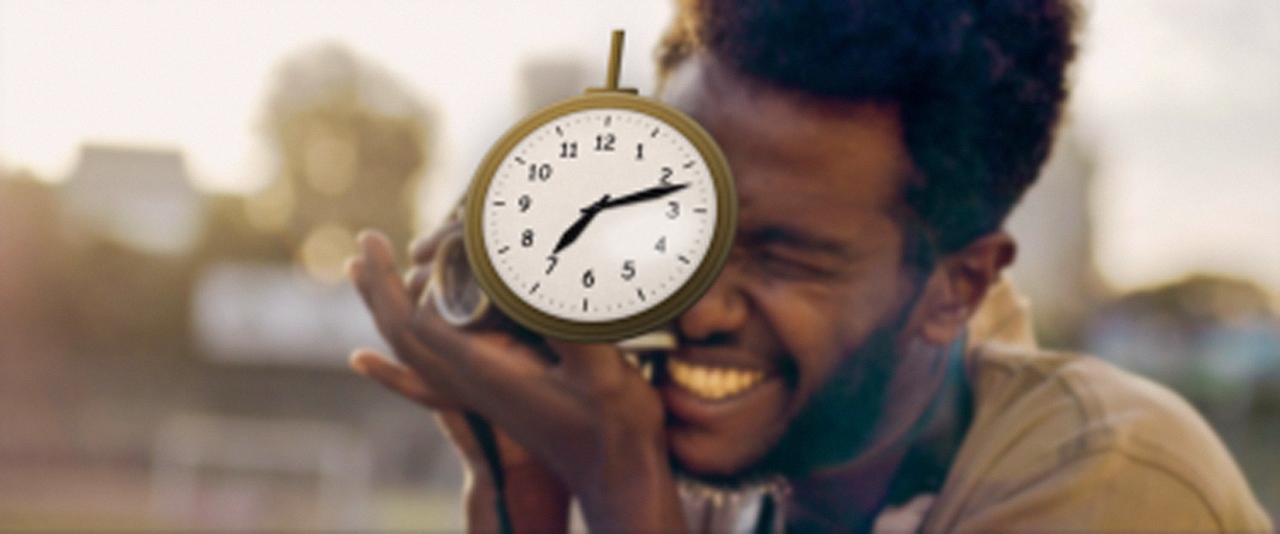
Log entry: 7h12
